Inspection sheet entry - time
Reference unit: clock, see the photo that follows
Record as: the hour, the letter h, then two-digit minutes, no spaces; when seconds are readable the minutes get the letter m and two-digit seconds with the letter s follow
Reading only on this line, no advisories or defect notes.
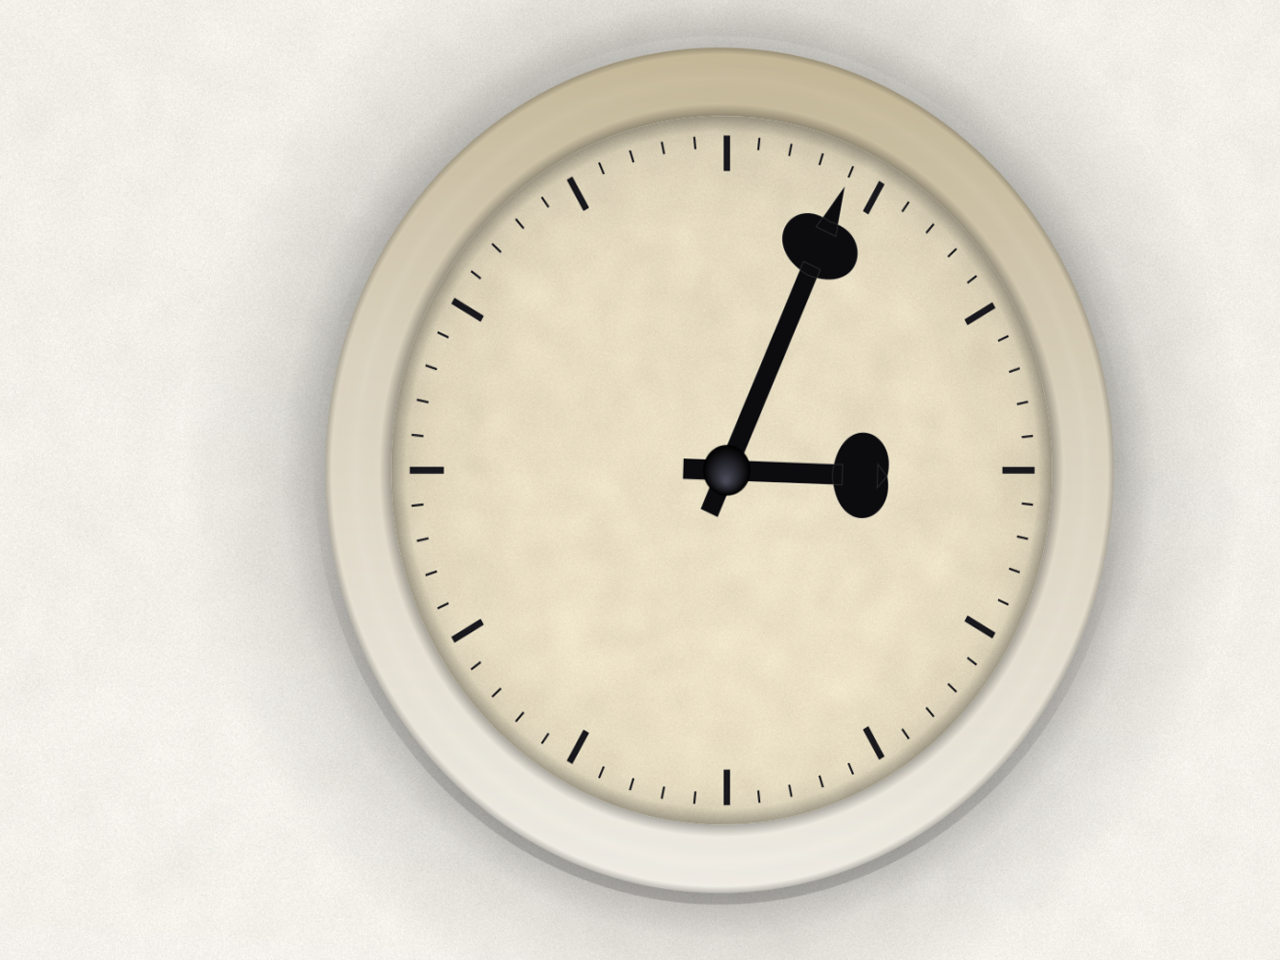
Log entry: 3h04
